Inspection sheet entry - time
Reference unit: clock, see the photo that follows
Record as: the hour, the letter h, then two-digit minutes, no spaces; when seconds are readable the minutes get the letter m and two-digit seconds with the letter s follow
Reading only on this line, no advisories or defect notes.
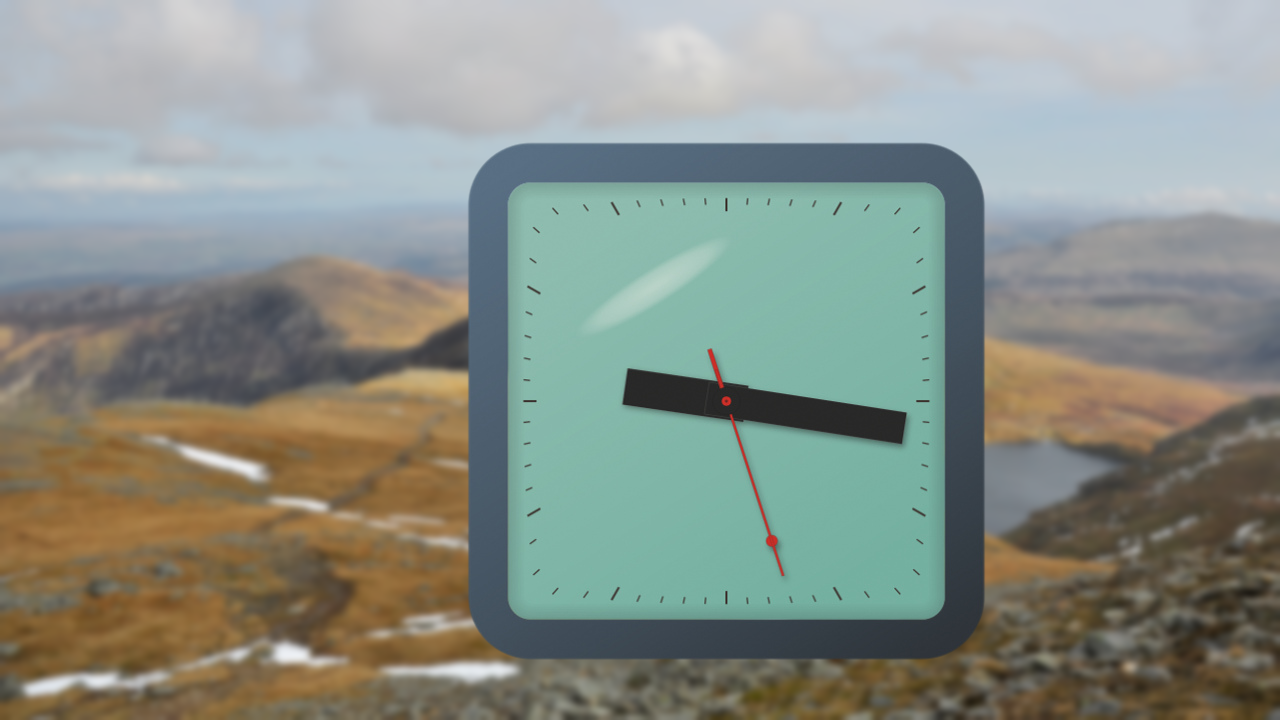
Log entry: 9h16m27s
